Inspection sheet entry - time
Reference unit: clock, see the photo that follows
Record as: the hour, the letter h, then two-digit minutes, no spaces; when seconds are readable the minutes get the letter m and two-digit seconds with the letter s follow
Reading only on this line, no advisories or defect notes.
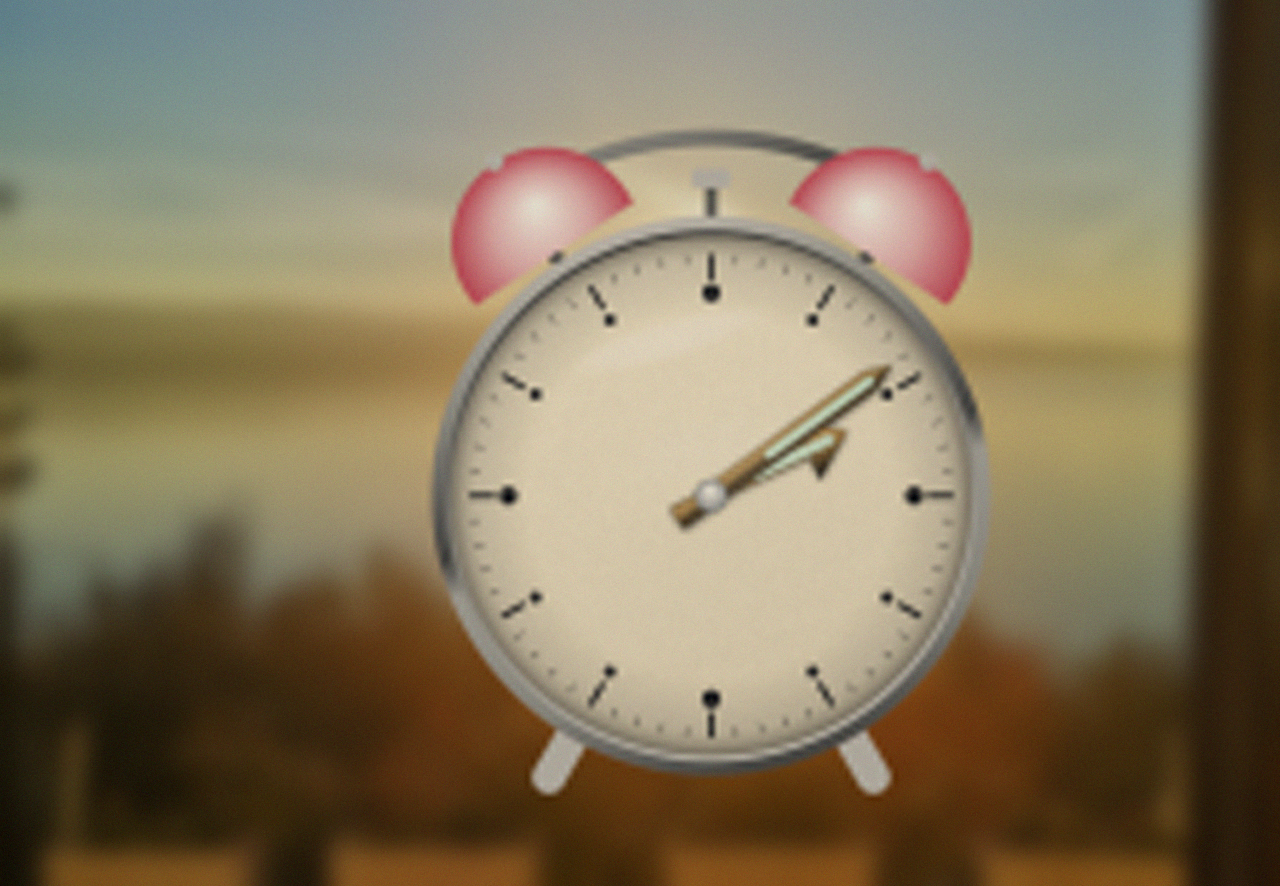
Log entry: 2h09
